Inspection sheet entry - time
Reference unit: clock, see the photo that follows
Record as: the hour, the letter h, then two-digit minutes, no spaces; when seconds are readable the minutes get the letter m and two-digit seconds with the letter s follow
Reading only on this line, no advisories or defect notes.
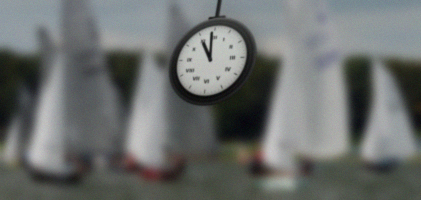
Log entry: 10h59
